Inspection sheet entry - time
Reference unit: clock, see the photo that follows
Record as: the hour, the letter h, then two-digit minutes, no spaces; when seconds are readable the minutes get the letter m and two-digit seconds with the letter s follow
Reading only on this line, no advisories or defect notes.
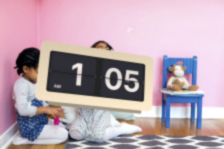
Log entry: 1h05
